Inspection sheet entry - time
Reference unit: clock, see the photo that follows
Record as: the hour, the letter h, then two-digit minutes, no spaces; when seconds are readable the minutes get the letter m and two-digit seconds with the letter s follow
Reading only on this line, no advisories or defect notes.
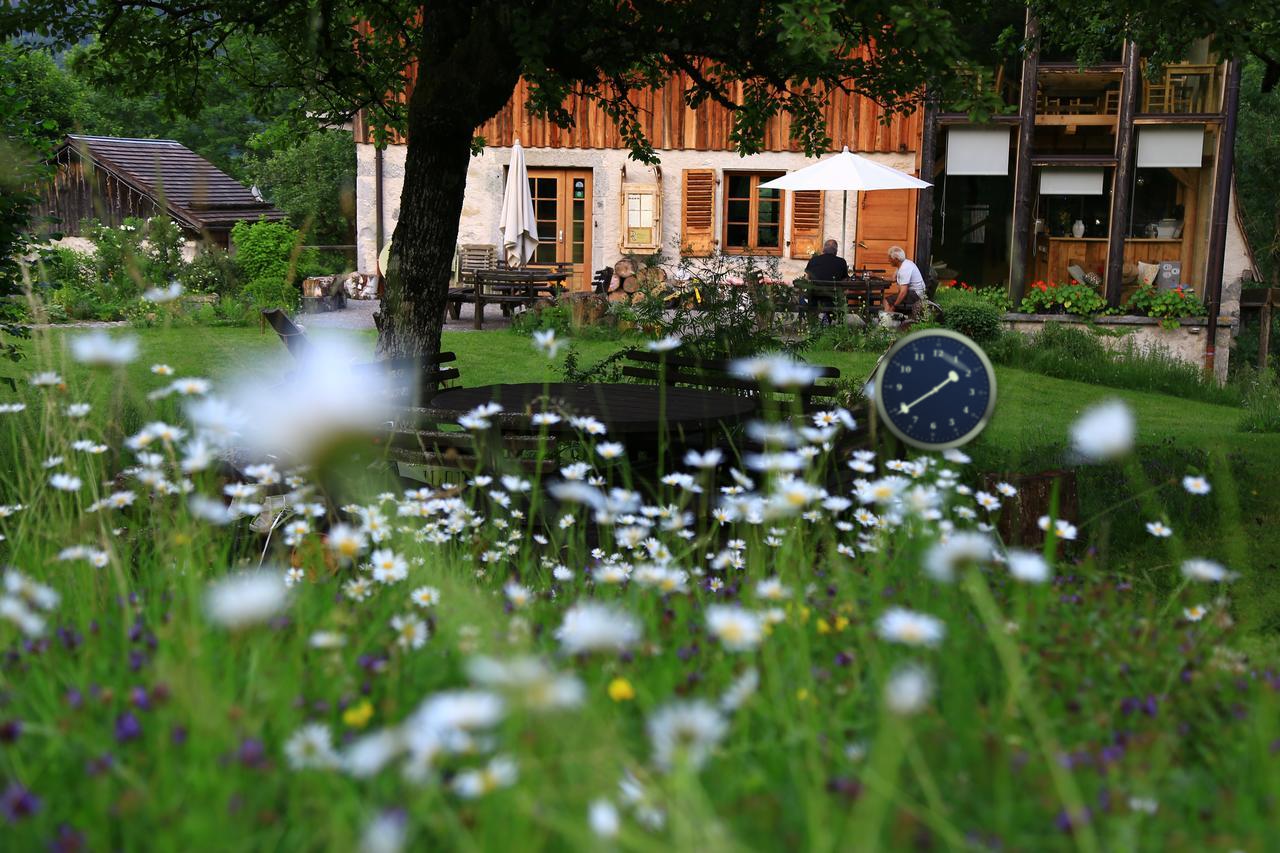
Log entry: 1h39
